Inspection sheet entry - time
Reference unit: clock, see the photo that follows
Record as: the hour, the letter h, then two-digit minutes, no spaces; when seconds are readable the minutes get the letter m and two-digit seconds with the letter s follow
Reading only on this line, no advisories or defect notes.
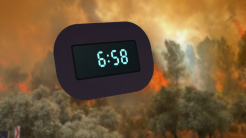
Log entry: 6h58
